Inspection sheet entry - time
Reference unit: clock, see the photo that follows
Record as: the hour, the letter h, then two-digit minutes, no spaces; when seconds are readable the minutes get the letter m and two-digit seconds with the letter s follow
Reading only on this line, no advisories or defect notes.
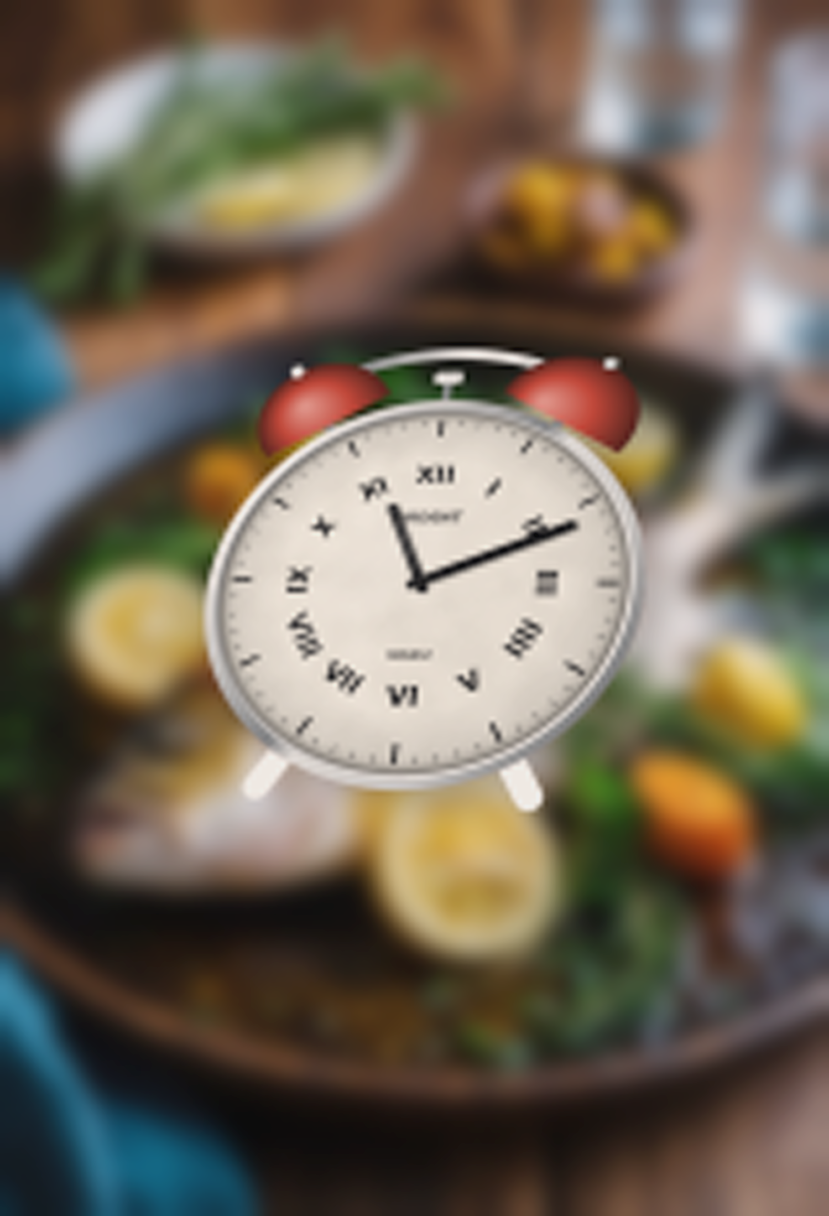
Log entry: 11h11
